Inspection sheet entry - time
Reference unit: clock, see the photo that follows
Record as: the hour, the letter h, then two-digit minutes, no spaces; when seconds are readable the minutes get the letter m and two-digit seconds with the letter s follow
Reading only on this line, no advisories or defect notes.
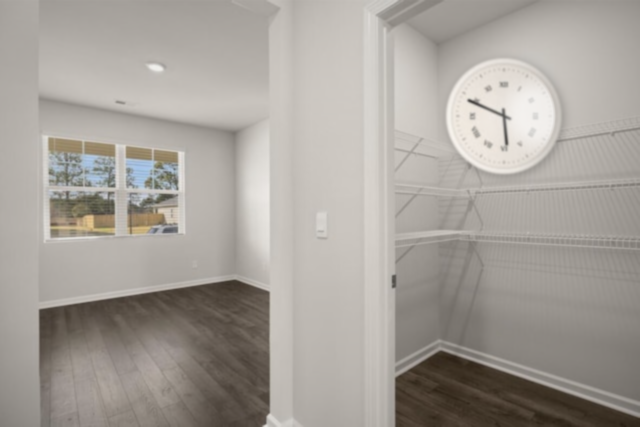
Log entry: 5h49
